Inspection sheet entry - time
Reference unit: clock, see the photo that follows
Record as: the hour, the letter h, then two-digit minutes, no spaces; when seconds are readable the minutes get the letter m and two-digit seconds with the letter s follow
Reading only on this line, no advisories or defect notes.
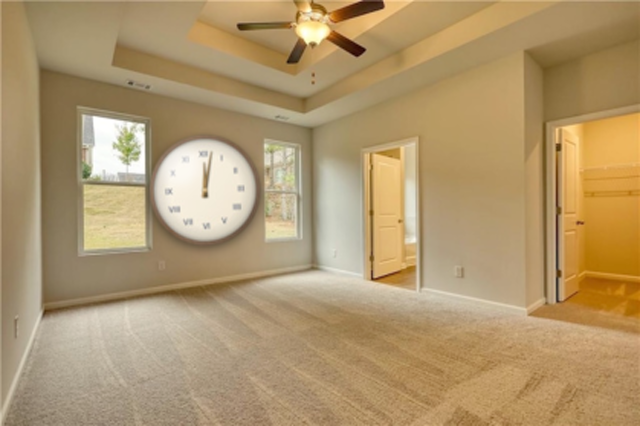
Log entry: 12h02
